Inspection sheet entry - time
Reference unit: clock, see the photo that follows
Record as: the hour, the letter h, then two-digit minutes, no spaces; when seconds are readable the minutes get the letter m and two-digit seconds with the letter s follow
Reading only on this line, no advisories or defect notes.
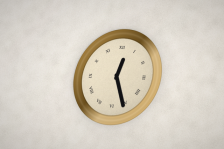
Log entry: 12h26
